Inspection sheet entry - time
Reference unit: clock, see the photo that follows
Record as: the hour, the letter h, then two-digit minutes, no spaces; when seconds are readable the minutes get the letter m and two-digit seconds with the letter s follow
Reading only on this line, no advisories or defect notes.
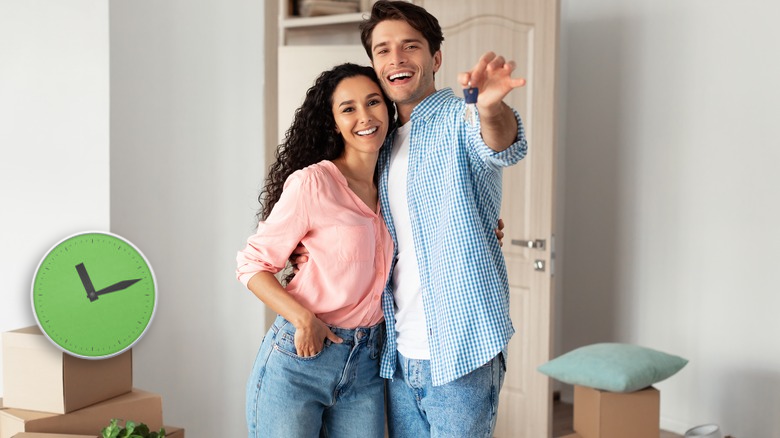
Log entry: 11h12
